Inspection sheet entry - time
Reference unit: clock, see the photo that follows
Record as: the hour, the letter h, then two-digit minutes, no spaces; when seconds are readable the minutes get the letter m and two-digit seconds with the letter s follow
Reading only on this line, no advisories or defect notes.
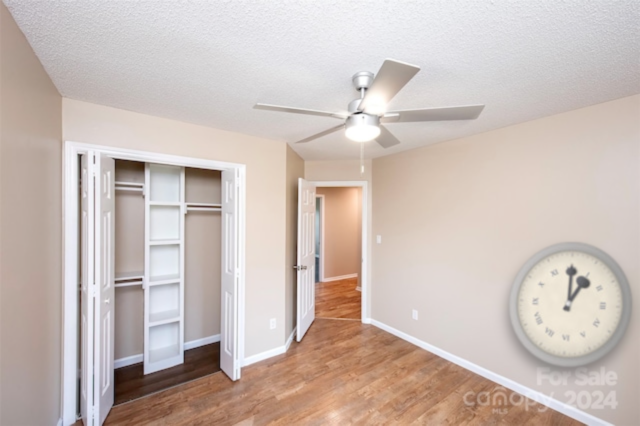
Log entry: 1h00
